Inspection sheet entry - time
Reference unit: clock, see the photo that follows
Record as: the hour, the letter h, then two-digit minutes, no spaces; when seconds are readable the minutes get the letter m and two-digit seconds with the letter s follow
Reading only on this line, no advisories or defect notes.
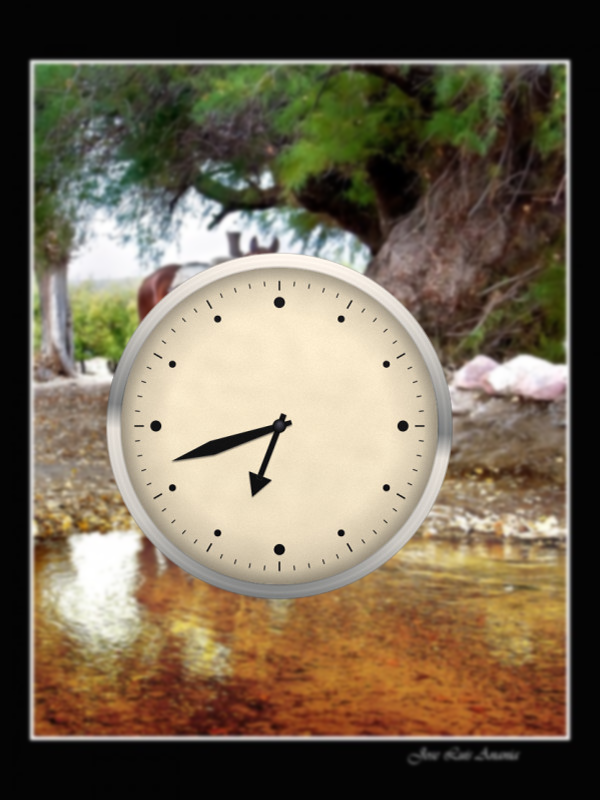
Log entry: 6h42
